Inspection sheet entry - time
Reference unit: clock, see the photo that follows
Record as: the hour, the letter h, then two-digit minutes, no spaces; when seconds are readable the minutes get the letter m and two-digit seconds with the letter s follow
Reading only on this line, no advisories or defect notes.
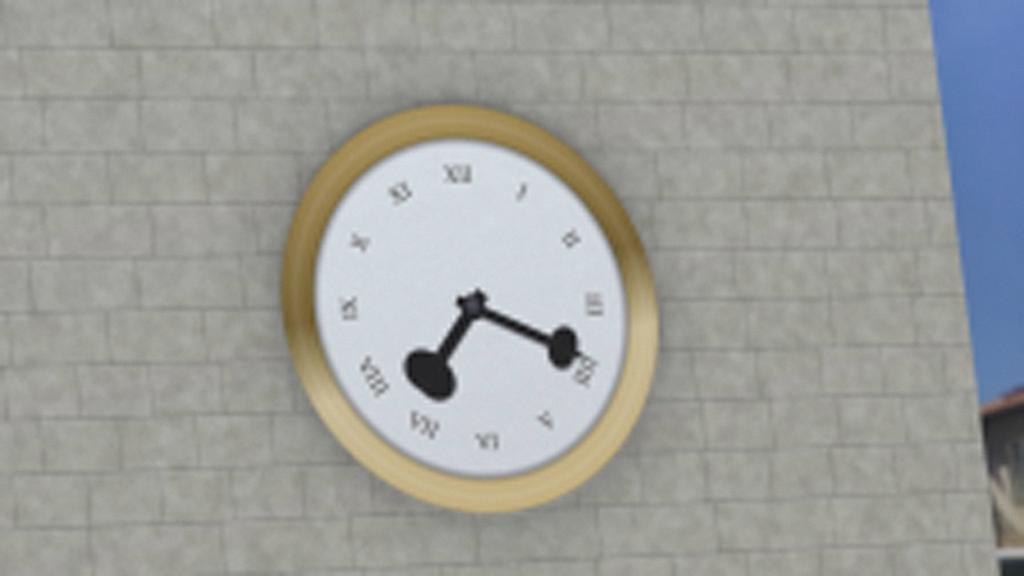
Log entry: 7h19
